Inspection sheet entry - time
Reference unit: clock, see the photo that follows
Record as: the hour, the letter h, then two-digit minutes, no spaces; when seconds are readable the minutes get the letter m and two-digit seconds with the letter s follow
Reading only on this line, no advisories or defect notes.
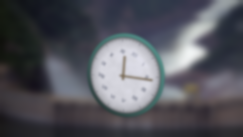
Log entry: 11h11
